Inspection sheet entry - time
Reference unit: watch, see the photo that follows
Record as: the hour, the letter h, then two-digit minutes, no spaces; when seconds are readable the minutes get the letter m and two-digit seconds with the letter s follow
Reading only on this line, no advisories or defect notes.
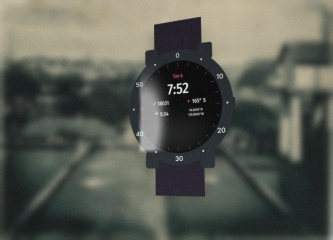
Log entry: 7h52
